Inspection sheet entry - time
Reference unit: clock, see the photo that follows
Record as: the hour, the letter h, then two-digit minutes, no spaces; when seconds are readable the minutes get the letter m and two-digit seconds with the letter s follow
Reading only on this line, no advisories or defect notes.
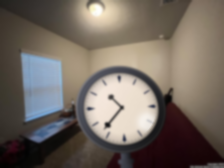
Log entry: 10h37
